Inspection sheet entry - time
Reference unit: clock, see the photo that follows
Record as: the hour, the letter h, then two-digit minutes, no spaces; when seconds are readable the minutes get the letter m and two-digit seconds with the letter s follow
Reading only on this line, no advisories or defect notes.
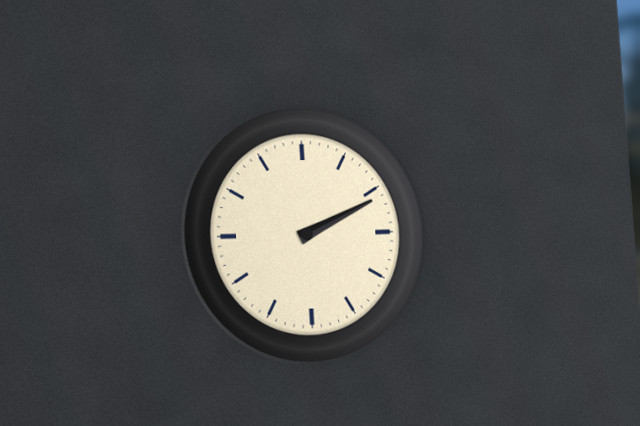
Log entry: 2h11
